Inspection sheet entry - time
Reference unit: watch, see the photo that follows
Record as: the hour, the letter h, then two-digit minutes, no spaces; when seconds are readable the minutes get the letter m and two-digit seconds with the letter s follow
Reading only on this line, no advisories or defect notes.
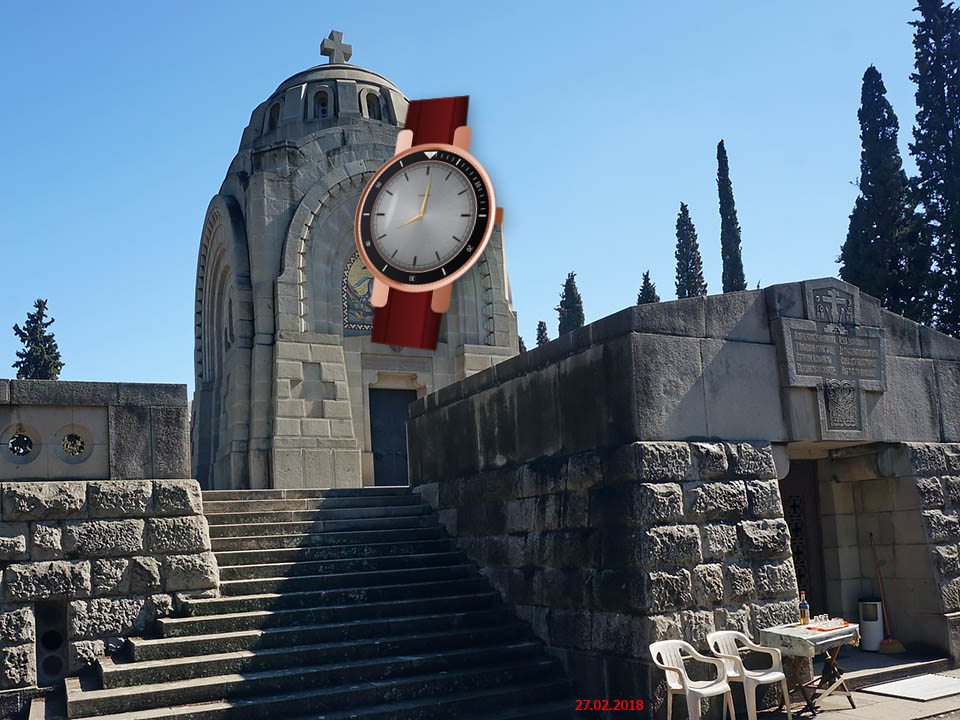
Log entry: 8h01
